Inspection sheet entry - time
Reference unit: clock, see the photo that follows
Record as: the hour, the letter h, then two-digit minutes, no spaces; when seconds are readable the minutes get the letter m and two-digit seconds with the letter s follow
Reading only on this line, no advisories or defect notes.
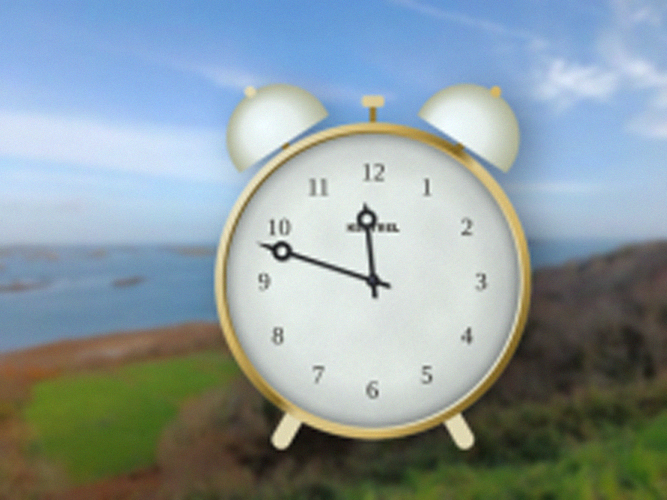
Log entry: 11h48
